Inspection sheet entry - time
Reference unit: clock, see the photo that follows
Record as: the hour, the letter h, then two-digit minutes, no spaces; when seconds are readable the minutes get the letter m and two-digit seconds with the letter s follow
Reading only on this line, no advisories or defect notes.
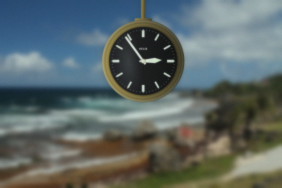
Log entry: 2h54
